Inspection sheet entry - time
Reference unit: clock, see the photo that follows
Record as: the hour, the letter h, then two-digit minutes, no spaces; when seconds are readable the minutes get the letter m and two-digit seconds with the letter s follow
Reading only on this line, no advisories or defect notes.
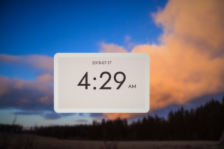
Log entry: 4h29
